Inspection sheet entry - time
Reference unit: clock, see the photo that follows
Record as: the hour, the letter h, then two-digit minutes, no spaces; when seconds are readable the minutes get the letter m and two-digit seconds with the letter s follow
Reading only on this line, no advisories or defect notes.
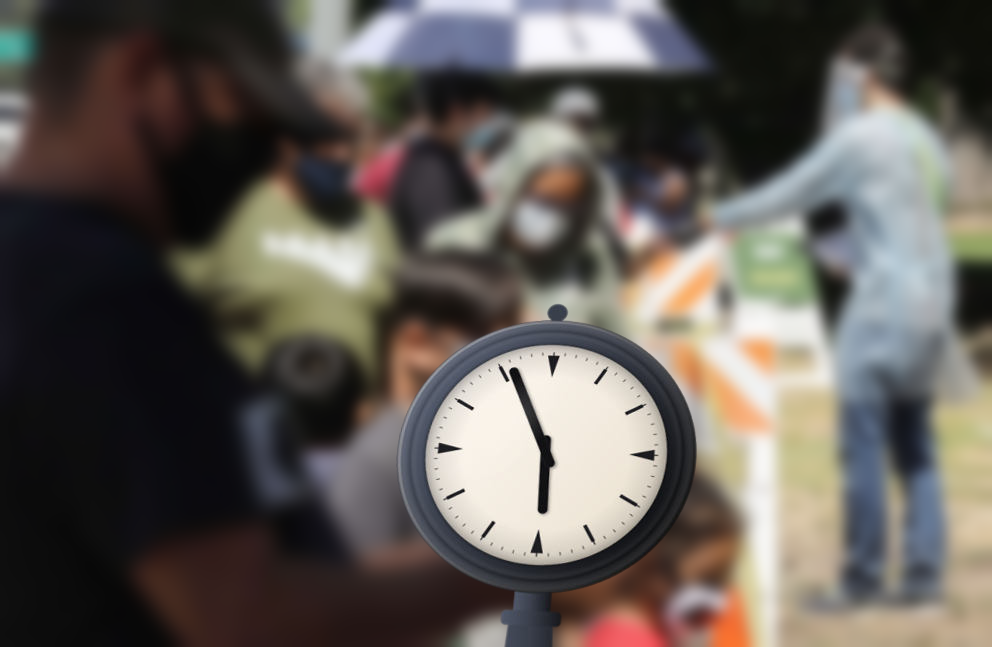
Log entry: 5h56
